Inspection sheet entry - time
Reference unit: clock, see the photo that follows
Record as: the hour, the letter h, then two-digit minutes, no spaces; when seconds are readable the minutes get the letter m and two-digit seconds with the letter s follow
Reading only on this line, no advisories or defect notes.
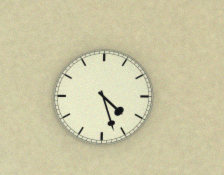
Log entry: 4h27
